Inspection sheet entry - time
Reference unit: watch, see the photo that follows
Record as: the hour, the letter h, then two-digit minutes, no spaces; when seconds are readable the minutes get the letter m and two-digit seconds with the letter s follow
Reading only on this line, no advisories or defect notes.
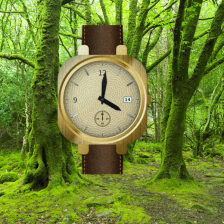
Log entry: 4h01
